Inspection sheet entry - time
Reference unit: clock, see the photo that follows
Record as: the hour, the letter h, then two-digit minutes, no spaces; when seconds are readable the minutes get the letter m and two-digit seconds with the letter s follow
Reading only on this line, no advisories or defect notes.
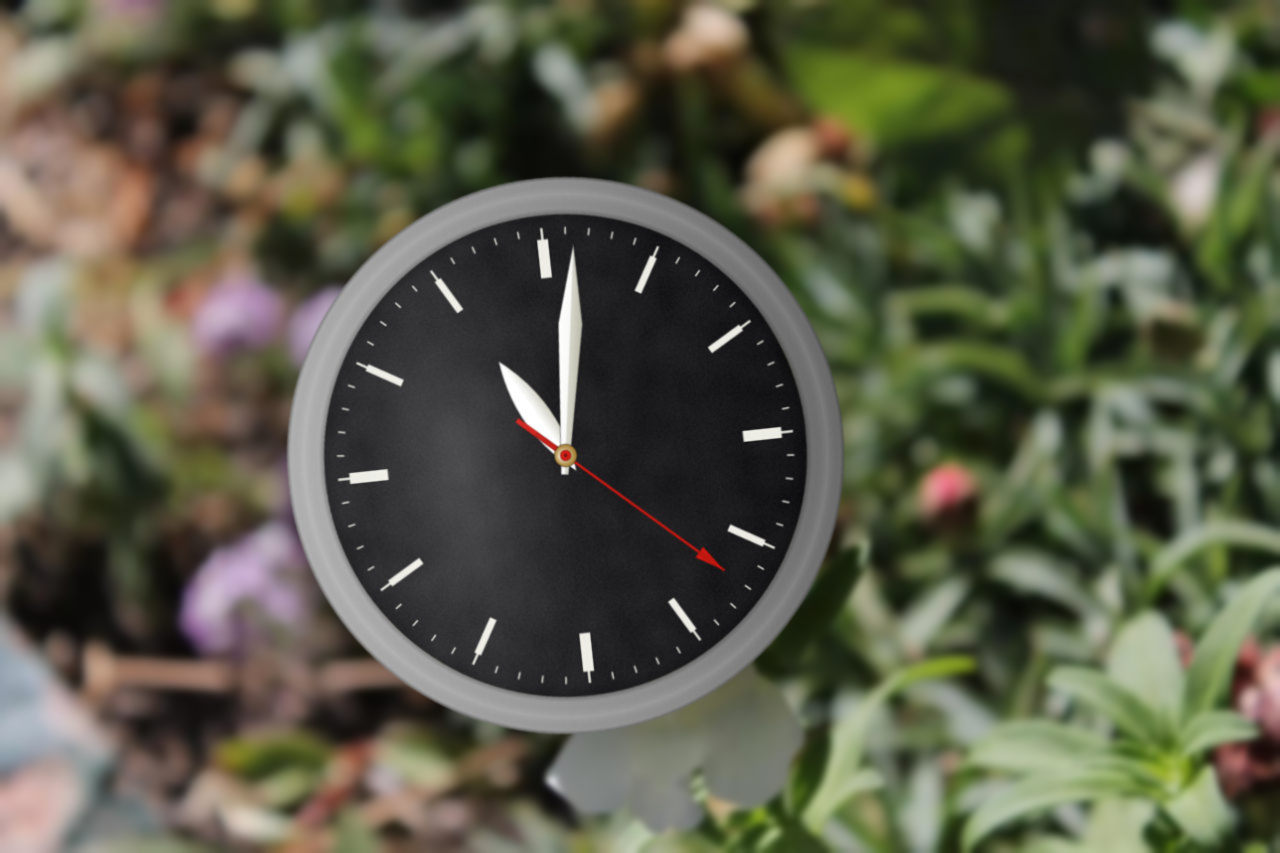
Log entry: 11h01m22s
